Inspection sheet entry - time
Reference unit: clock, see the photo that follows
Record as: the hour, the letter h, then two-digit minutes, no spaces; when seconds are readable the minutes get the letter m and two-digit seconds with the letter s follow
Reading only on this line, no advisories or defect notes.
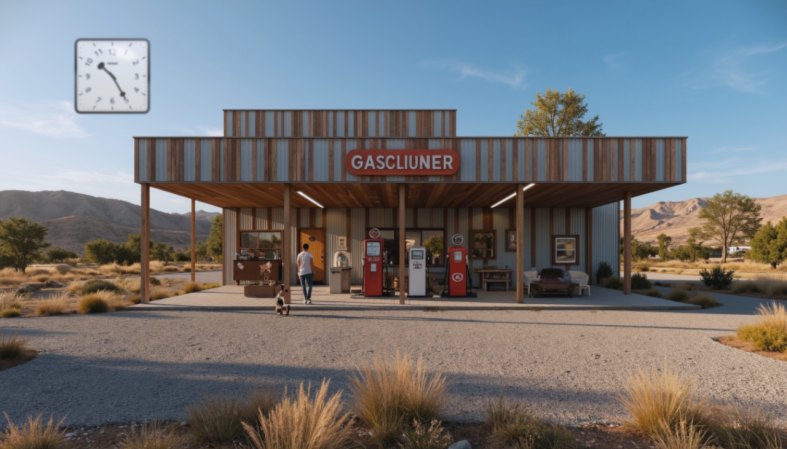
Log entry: 10h25
